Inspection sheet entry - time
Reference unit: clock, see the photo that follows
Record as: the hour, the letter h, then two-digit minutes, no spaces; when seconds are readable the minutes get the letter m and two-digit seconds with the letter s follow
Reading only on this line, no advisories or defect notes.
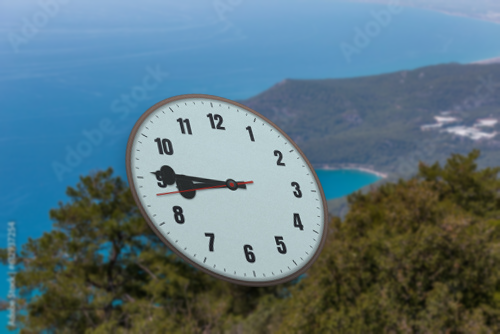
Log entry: 8h45m43s
